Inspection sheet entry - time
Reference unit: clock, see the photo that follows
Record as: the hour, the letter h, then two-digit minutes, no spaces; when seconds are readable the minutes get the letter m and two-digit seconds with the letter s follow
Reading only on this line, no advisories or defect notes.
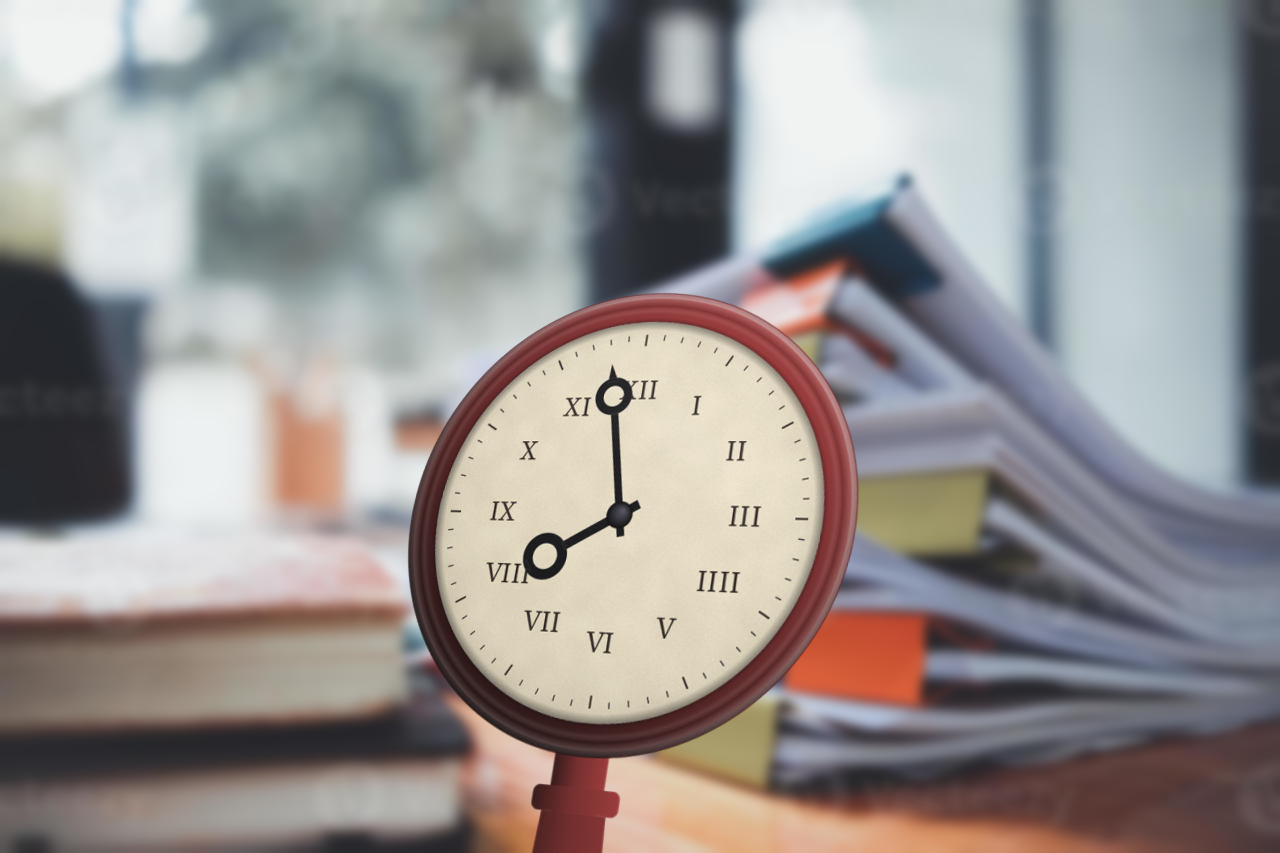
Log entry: 7h58
